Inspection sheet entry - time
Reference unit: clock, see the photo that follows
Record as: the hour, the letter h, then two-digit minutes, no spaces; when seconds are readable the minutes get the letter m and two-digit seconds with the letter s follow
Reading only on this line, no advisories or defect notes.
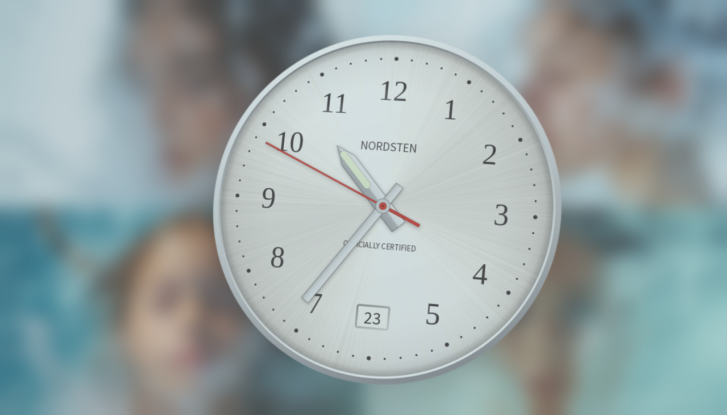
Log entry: 10h35m49s
